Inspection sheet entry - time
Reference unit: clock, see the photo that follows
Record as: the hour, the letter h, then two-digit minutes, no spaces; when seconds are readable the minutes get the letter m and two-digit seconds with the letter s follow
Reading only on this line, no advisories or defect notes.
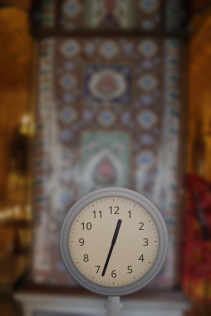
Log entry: 12h33
